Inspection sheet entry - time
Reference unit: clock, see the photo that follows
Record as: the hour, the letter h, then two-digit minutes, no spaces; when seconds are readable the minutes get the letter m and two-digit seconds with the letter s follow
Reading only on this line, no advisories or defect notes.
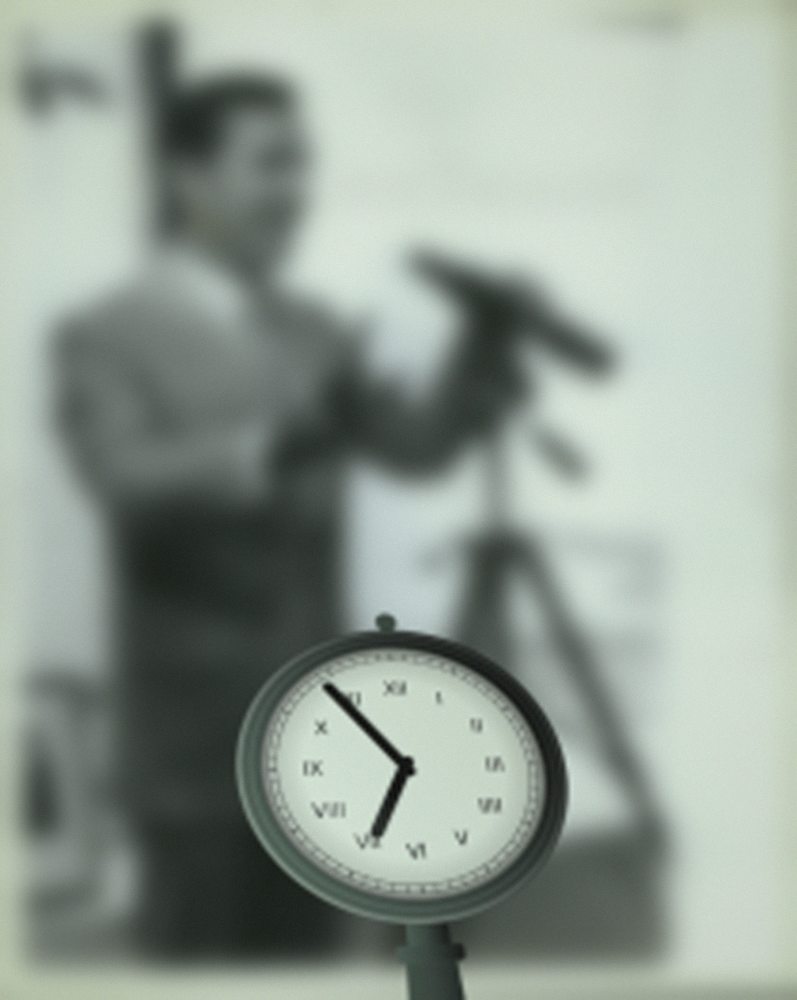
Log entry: 6h54
